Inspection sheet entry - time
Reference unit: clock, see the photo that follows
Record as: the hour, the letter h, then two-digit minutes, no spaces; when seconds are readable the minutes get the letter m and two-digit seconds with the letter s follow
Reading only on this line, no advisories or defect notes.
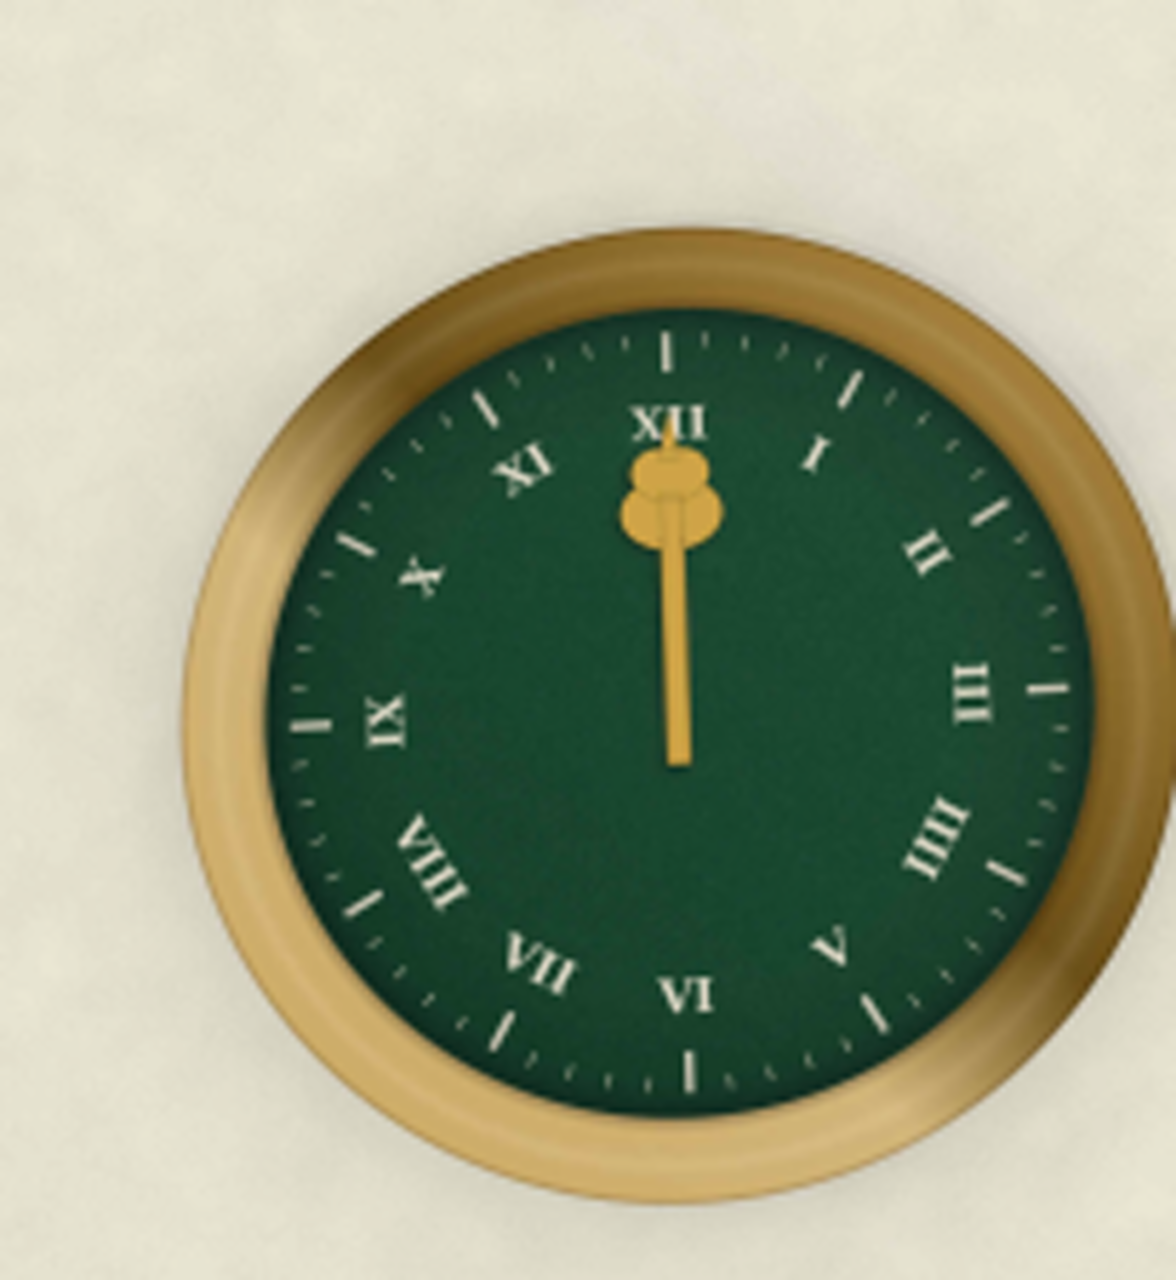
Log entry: 12h00
